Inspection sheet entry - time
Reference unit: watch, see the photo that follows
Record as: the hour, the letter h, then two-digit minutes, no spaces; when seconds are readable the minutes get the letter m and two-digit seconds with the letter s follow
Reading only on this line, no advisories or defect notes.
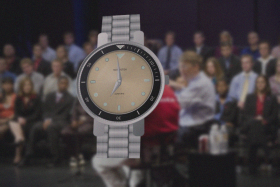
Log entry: 6h59
